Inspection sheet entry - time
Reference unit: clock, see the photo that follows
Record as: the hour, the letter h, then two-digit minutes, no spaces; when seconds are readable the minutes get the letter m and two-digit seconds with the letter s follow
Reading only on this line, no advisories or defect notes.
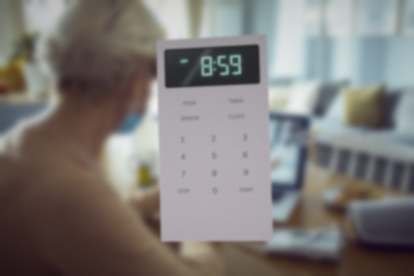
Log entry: 8h59
